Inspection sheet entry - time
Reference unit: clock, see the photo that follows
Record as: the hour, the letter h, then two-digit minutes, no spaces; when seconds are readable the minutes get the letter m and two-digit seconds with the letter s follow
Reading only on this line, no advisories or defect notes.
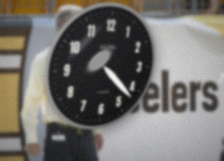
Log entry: 4h22
